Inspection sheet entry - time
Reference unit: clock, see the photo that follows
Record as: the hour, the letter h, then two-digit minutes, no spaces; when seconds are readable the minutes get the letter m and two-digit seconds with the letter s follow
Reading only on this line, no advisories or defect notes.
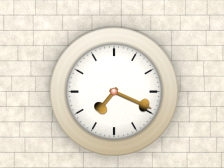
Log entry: 7h19
